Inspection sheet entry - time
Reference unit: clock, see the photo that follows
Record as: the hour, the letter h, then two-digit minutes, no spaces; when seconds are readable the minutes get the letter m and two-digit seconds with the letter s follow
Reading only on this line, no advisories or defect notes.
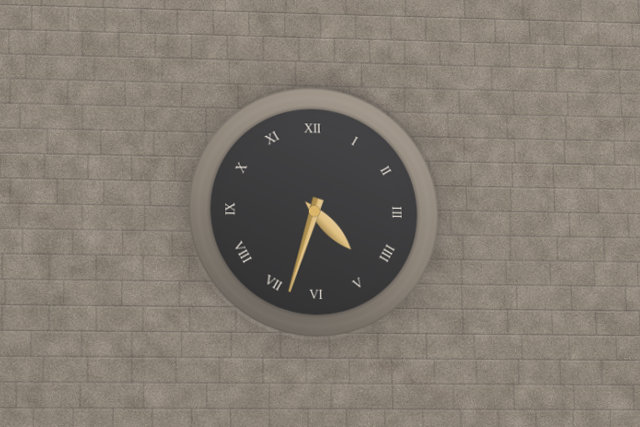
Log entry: 4h33
